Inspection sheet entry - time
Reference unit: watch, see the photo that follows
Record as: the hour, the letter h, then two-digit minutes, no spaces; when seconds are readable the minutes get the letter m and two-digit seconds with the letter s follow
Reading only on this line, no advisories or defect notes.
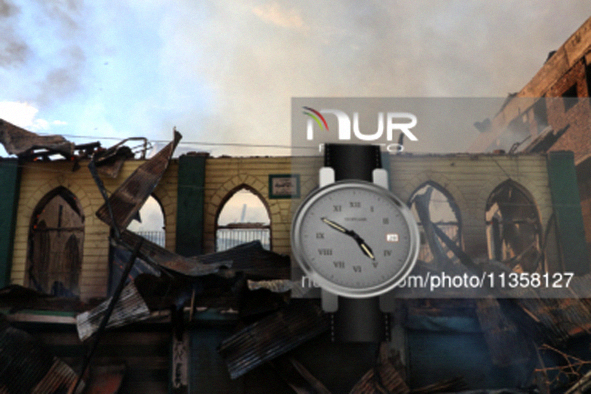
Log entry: 4h50
